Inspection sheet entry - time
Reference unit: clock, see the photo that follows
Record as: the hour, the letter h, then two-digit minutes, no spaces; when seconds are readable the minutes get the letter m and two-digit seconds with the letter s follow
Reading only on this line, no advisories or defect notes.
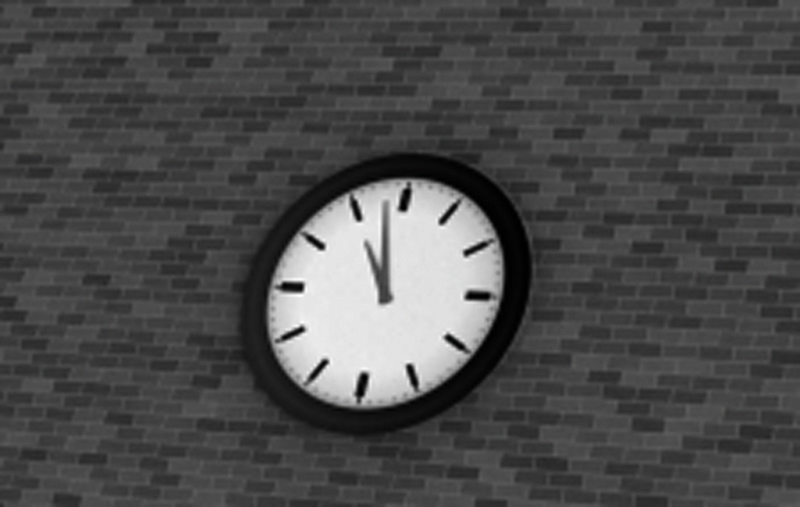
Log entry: 10h58
